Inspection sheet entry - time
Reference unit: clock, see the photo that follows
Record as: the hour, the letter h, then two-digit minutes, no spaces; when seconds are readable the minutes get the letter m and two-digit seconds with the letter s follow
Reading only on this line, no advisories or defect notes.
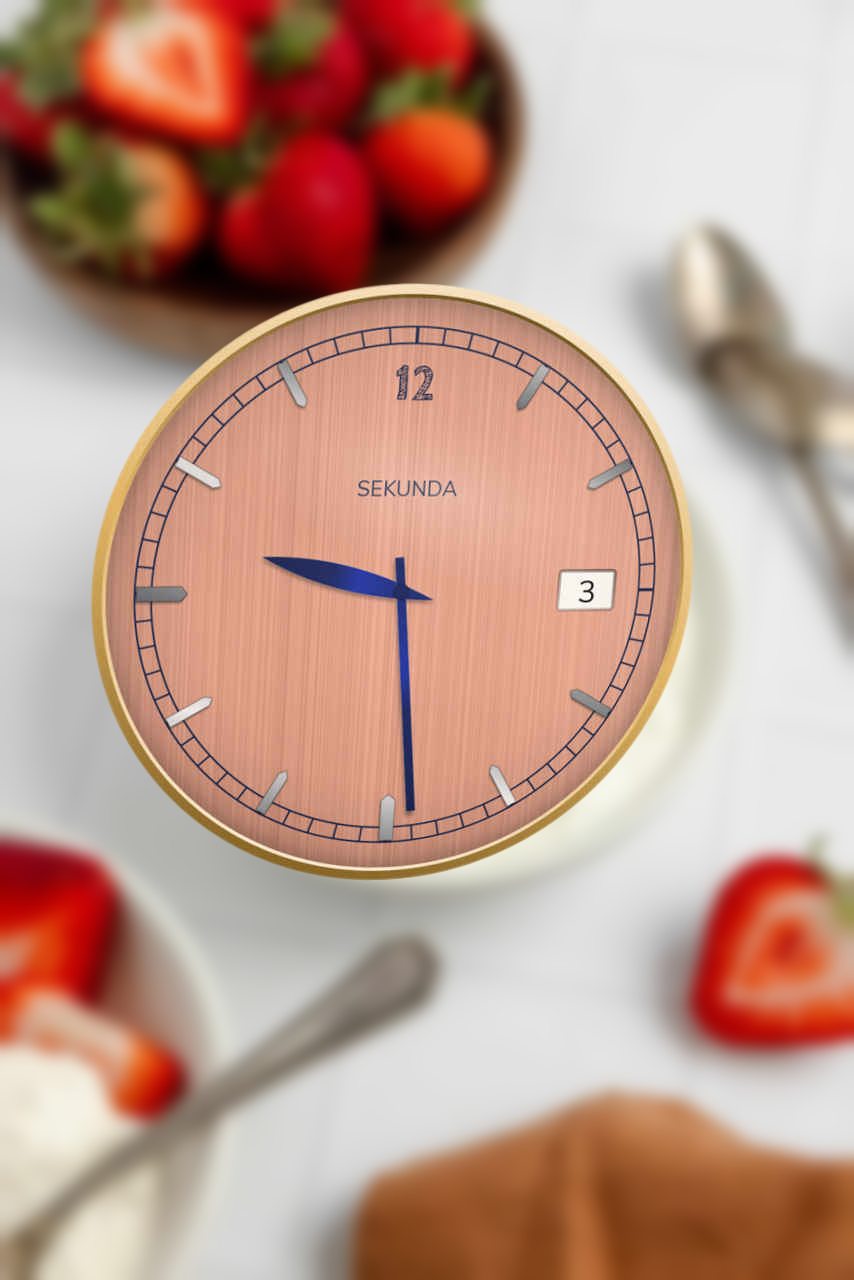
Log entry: 9h29
